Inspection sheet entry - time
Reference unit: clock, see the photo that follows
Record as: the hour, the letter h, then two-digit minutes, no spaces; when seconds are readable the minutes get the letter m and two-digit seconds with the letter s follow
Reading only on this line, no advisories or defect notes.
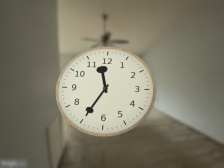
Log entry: 11h35
